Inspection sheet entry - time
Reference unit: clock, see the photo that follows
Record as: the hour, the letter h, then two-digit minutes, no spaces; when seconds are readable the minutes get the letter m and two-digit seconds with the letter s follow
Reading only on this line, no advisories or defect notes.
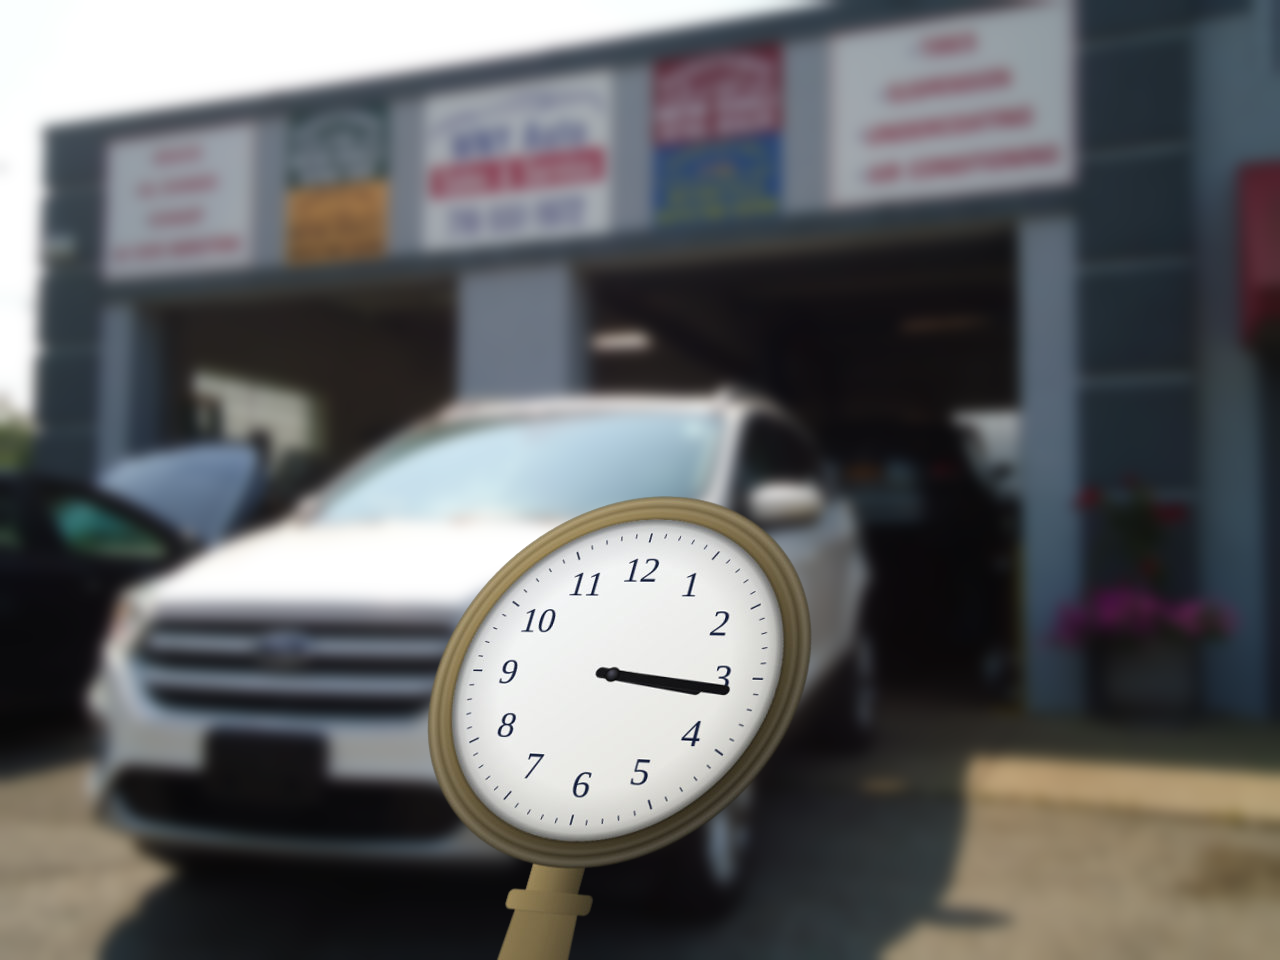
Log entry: 3h16
